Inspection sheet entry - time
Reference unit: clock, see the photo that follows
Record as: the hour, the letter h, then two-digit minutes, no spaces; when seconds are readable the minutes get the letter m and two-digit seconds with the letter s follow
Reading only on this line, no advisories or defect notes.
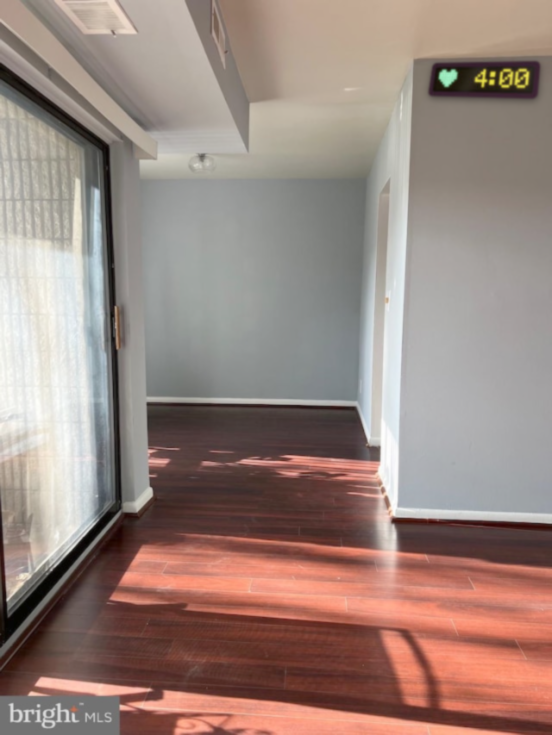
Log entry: 4h00
